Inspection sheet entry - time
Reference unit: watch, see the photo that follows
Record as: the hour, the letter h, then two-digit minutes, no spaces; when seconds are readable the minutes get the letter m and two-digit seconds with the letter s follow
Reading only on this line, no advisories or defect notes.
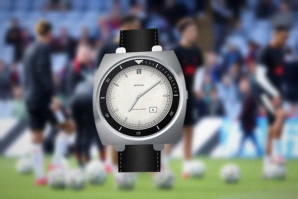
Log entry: 7h09
